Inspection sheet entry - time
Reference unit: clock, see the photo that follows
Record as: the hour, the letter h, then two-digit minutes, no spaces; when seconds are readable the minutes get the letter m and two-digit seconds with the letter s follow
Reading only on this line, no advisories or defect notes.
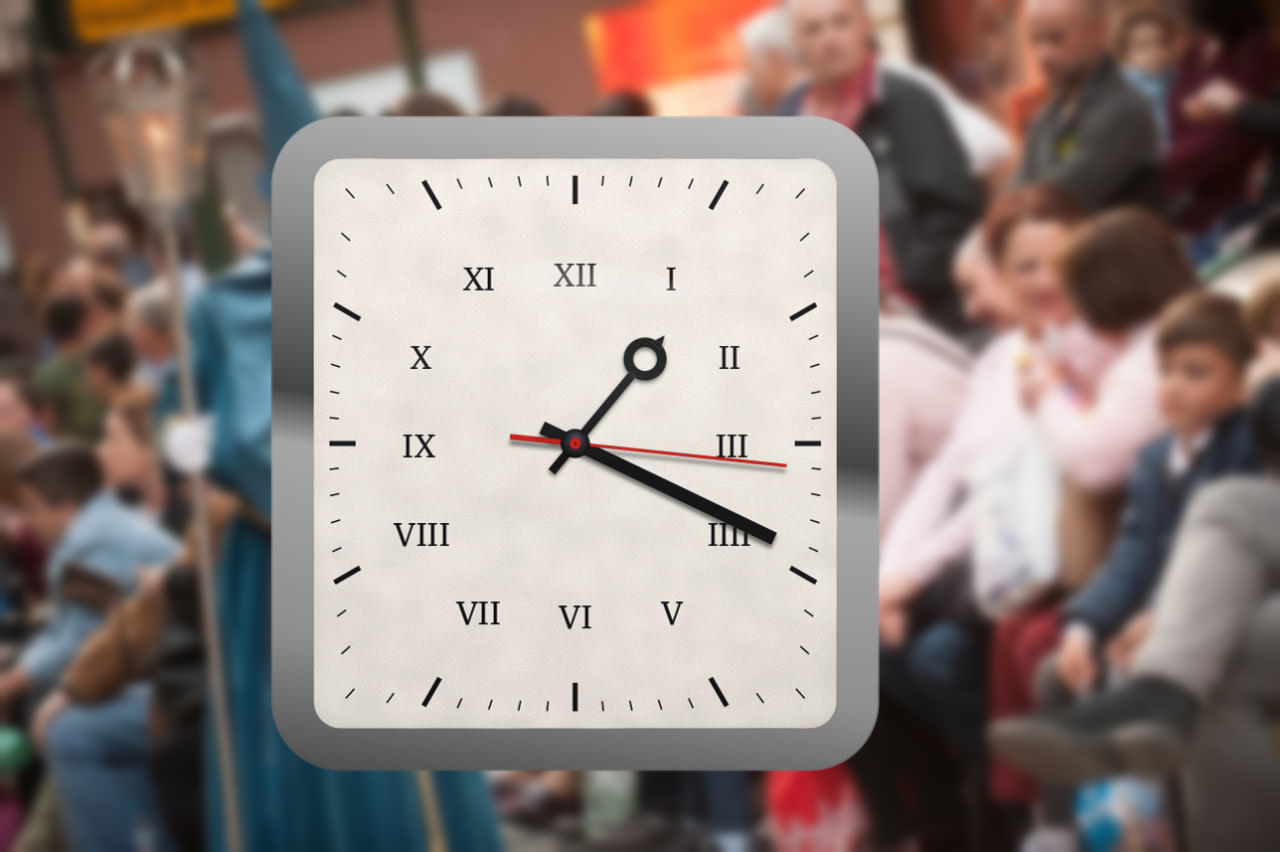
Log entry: 1h19m16s
